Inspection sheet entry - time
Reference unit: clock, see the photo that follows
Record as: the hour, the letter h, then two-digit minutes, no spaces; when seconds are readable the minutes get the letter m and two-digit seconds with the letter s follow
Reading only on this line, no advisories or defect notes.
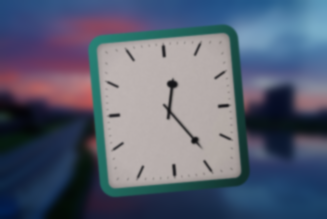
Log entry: 12h24
